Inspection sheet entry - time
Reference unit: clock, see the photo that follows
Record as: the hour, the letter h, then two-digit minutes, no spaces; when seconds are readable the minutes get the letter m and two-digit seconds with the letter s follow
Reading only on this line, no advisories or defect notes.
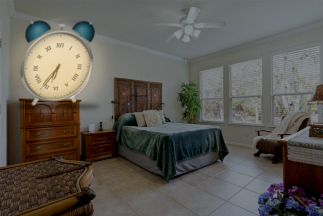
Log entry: 6h36
